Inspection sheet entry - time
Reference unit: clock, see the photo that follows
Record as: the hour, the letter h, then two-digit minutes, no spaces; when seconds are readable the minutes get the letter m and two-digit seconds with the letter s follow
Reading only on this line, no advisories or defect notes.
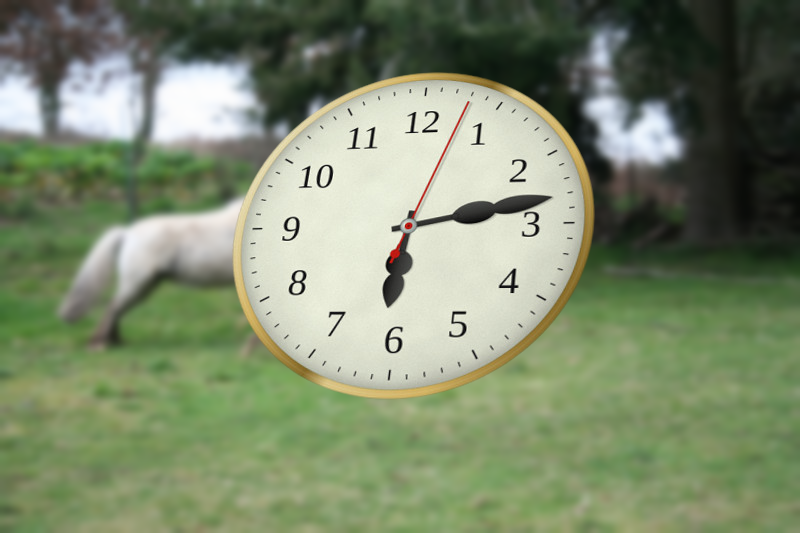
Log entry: 6h13m03s
